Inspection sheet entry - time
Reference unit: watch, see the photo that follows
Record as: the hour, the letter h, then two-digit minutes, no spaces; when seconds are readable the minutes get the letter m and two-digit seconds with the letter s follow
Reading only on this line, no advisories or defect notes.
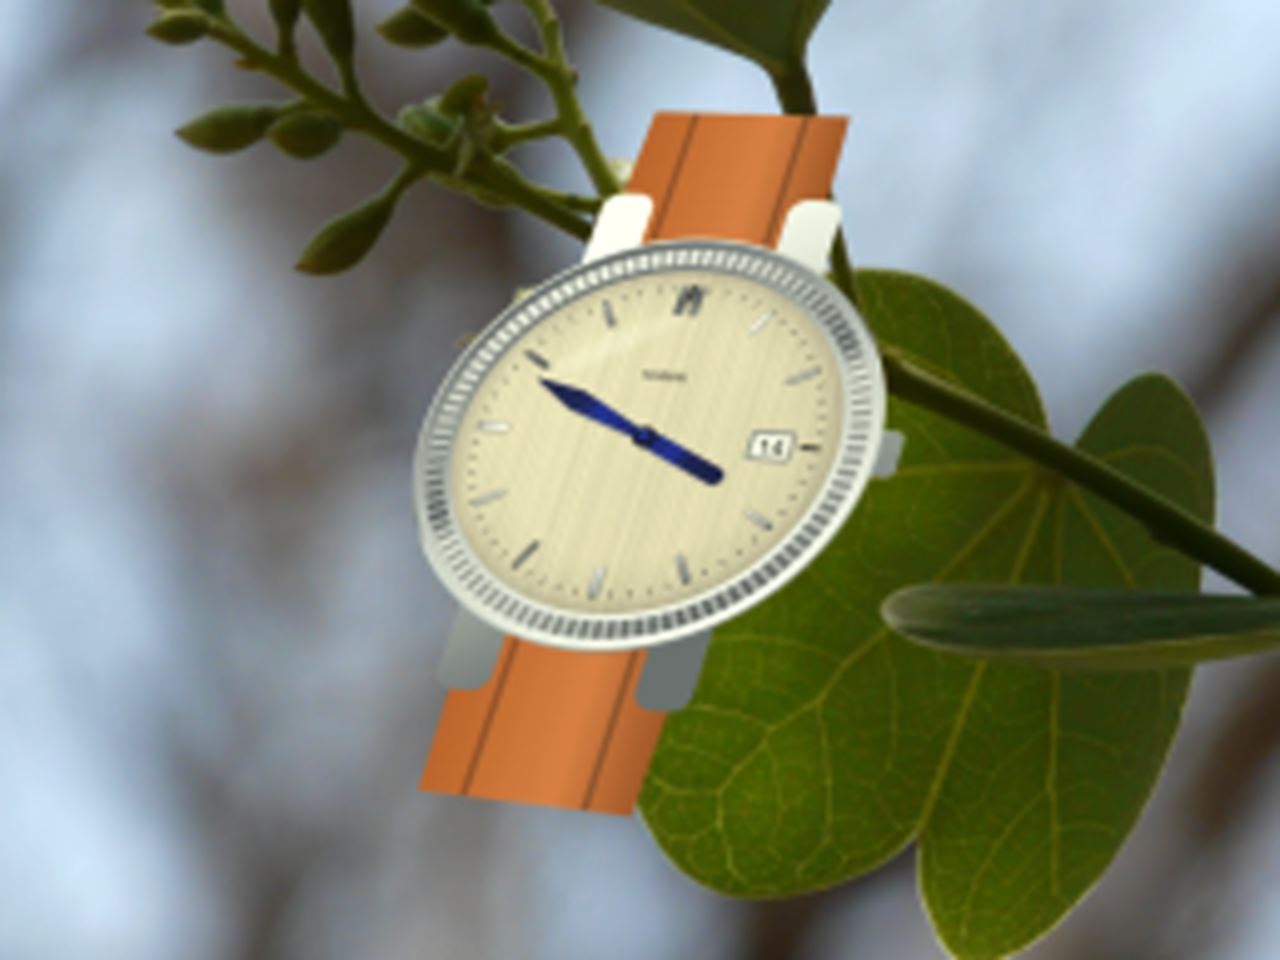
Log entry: 3h49
